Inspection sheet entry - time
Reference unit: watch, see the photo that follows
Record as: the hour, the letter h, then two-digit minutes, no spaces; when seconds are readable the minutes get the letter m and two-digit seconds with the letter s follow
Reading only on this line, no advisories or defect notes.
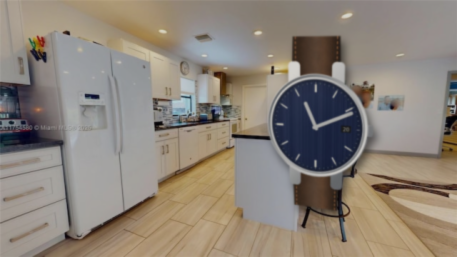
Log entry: 11h11
